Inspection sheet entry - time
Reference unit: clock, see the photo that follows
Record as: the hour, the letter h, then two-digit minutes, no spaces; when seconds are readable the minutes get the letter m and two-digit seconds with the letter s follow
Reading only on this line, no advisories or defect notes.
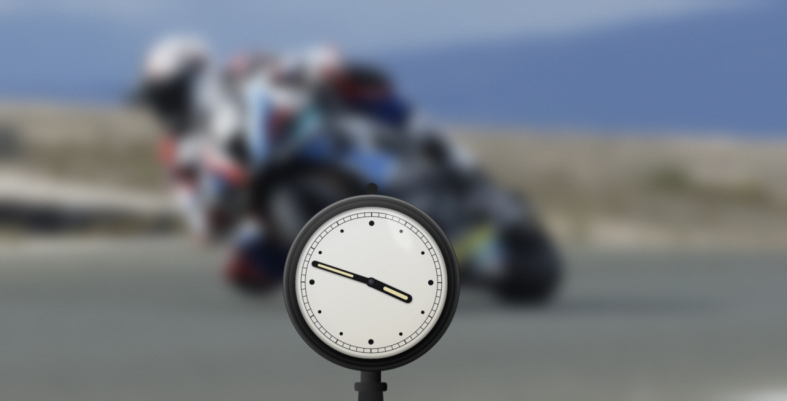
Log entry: 3h48
